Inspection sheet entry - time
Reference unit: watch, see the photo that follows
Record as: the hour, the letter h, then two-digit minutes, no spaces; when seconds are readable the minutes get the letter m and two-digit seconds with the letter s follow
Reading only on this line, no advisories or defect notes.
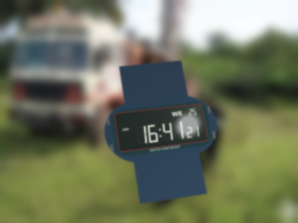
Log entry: 16h41m21s
